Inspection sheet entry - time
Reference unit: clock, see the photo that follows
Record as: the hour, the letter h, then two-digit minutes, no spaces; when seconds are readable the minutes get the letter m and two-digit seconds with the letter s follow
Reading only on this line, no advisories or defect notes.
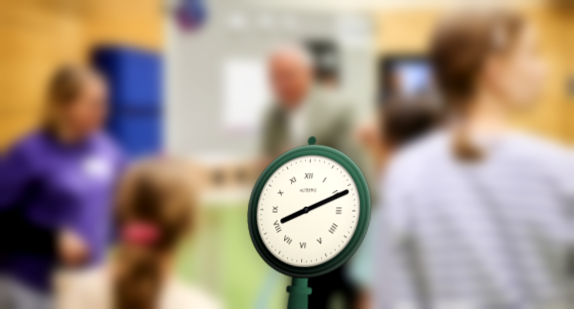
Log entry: 8h11
